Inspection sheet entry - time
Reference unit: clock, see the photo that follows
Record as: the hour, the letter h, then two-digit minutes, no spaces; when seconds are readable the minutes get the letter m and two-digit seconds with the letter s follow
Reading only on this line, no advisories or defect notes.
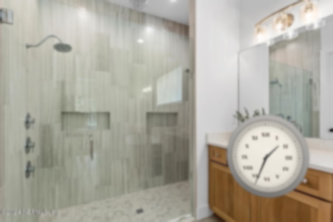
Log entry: 1h34
